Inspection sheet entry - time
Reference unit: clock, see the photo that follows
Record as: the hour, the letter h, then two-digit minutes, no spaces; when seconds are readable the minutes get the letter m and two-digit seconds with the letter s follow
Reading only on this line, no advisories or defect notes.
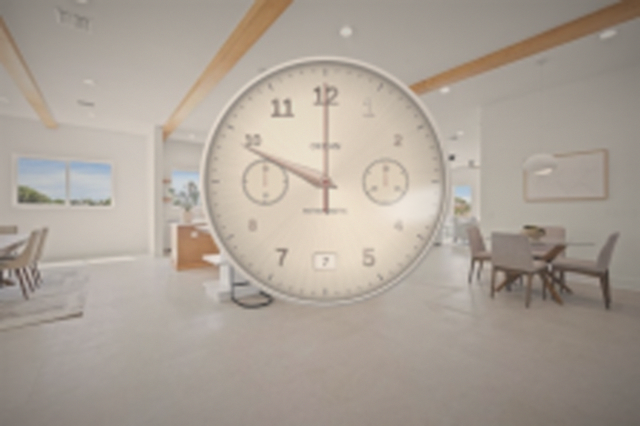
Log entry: 9h49
